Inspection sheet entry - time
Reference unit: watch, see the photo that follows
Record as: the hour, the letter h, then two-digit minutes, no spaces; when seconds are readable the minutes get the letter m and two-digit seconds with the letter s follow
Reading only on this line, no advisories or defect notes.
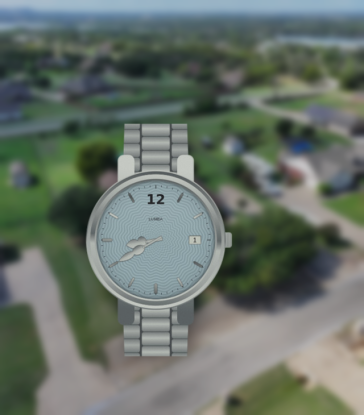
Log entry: 8h40
